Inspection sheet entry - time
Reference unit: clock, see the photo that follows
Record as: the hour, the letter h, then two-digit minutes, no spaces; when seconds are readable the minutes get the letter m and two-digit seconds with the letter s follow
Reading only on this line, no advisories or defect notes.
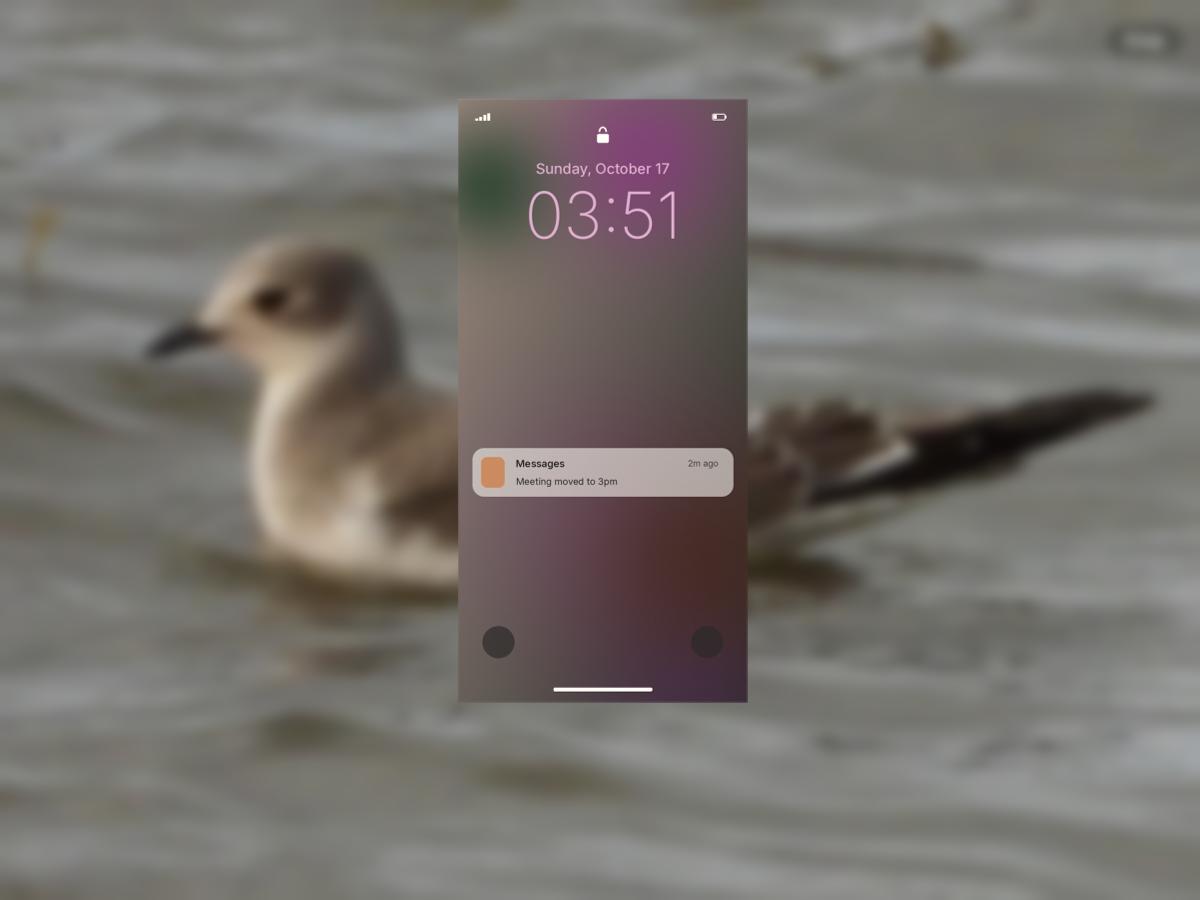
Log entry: 3h51
